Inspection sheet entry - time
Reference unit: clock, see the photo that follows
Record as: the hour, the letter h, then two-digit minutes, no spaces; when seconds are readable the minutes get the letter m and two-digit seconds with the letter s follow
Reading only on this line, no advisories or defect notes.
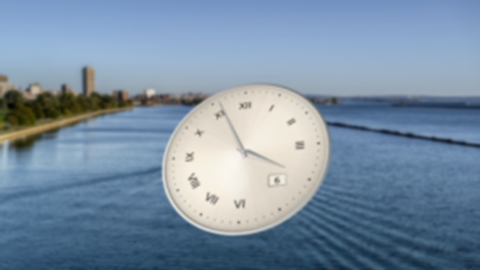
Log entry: 3h56
